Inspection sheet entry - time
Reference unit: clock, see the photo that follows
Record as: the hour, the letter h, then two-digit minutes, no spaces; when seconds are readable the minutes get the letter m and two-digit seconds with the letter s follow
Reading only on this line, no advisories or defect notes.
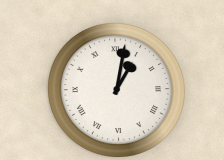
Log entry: 1h02
